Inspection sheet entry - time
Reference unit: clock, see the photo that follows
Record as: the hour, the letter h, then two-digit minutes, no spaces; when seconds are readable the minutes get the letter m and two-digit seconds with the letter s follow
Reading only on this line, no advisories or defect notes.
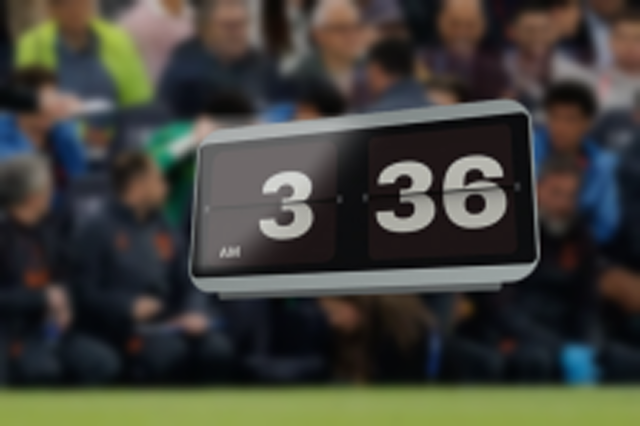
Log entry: 3h36
